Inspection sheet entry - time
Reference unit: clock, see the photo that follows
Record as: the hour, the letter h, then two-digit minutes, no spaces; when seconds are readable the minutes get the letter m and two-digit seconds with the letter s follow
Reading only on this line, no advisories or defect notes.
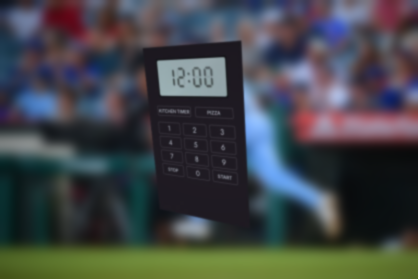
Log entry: 12h00
